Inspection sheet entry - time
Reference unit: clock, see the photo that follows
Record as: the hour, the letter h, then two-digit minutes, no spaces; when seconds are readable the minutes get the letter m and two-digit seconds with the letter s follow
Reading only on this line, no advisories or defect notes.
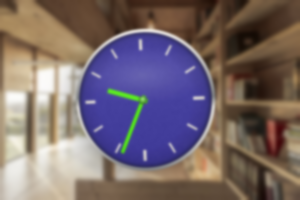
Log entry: 9h34
